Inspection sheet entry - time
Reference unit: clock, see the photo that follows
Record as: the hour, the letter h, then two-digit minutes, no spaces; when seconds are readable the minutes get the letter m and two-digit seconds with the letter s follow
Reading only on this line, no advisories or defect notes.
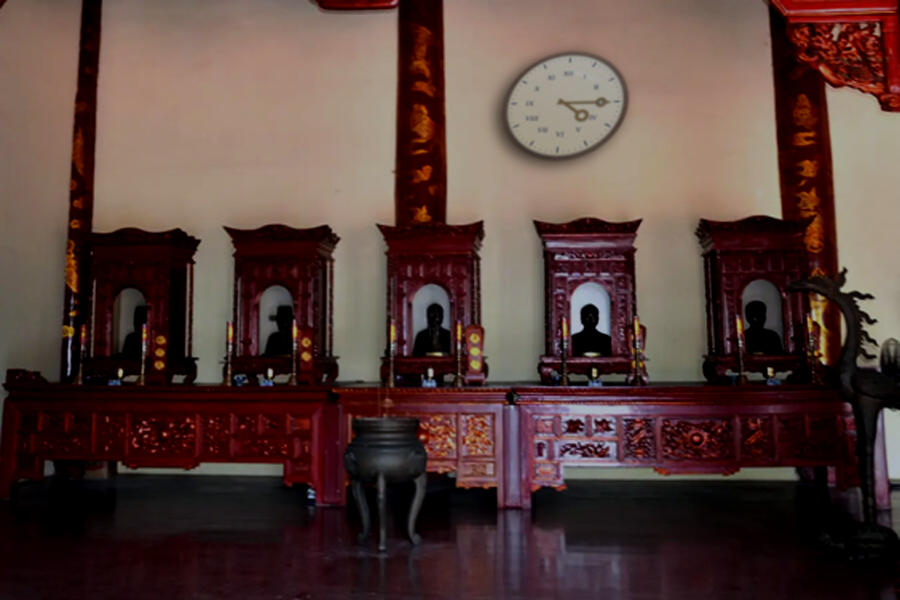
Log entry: 4h15
